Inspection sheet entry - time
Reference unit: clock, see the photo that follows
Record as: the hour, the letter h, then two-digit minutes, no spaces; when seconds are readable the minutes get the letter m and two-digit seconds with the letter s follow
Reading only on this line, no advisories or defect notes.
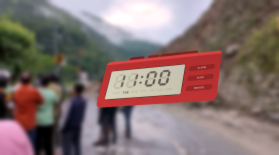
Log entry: 11h00
